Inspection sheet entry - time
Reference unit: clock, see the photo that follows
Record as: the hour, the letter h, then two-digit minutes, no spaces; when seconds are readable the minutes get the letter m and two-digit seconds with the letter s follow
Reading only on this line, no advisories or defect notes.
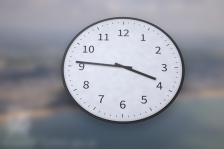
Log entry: 3h46
